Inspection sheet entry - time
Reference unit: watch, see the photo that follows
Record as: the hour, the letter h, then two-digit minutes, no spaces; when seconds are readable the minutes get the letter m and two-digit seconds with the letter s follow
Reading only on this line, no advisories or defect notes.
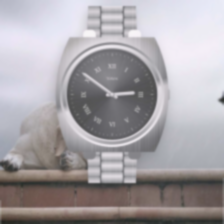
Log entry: 2h51
